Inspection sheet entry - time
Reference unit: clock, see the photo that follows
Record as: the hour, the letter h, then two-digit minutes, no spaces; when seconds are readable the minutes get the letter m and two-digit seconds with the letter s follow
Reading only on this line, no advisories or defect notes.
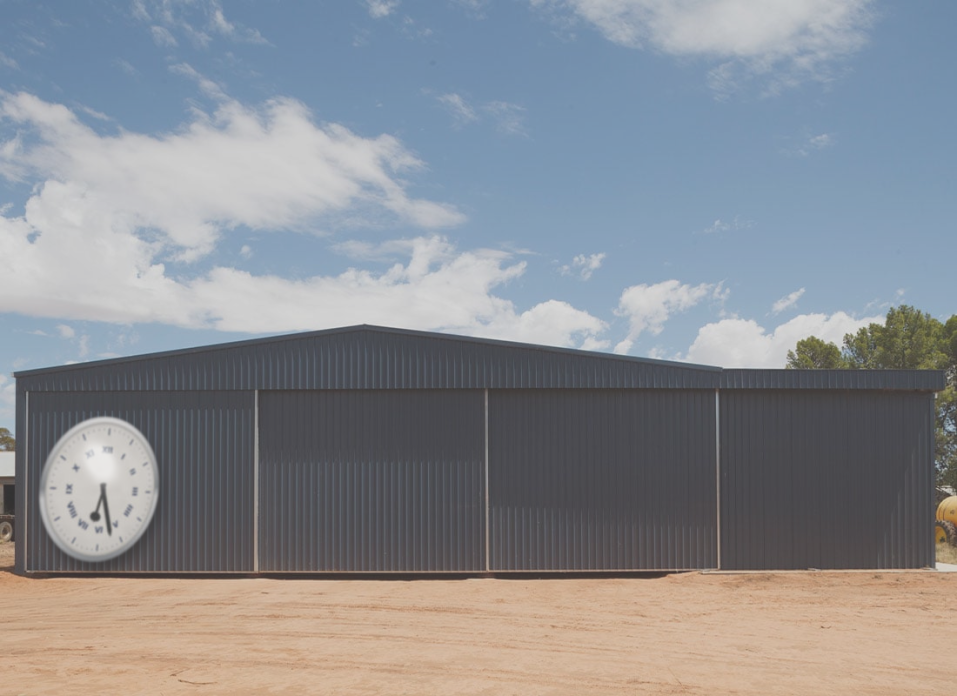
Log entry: 6h27
